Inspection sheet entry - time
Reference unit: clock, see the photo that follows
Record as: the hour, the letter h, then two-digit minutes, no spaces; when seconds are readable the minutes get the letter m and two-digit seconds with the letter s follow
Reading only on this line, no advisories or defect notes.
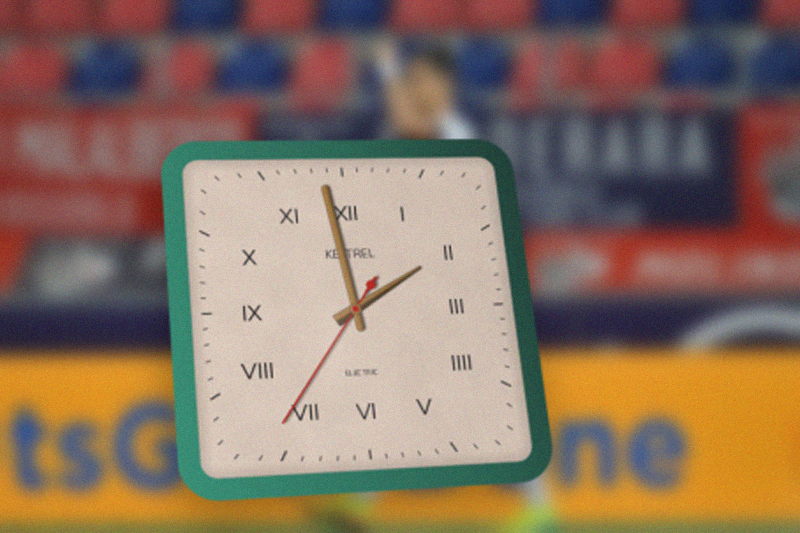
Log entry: 1h58m36s
